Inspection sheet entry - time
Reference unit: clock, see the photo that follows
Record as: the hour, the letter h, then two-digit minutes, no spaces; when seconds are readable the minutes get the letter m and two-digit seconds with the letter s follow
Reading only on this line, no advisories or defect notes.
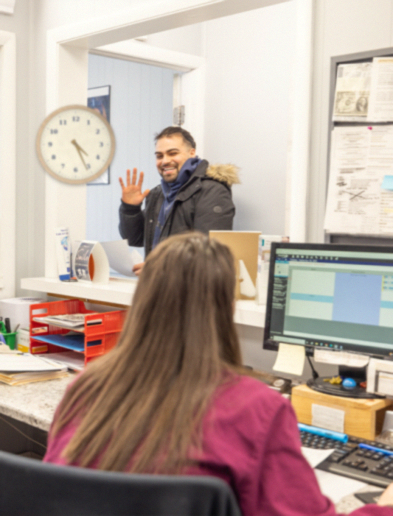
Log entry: 4h26
